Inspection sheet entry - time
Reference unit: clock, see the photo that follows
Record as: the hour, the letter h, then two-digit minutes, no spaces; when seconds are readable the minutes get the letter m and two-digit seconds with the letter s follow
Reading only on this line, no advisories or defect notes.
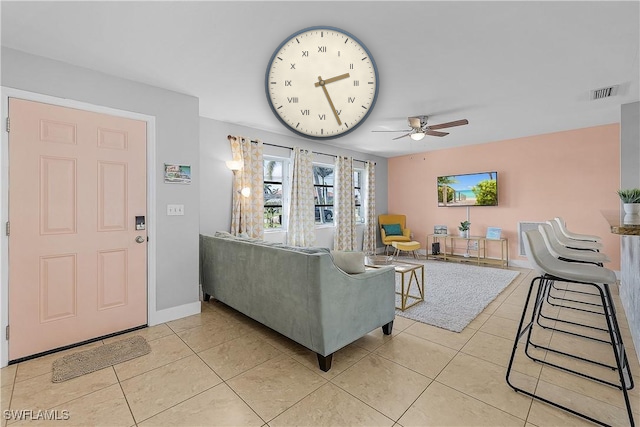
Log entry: 2h26
